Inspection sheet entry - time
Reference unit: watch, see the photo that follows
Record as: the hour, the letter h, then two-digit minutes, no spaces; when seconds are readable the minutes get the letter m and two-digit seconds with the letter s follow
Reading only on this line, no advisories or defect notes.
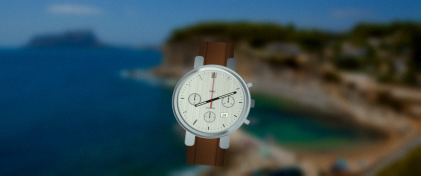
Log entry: 8h11
